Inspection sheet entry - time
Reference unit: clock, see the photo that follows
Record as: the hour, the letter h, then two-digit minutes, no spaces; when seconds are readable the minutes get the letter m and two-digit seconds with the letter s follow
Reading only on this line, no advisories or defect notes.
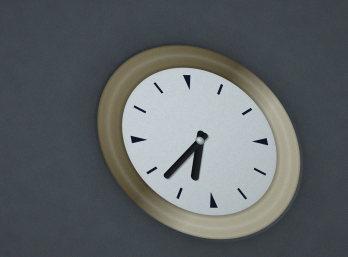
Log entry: 6h38
